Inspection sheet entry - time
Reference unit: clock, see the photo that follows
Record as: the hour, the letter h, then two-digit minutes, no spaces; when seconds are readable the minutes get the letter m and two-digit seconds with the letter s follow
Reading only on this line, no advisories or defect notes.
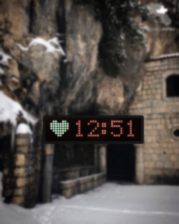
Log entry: 12h51
